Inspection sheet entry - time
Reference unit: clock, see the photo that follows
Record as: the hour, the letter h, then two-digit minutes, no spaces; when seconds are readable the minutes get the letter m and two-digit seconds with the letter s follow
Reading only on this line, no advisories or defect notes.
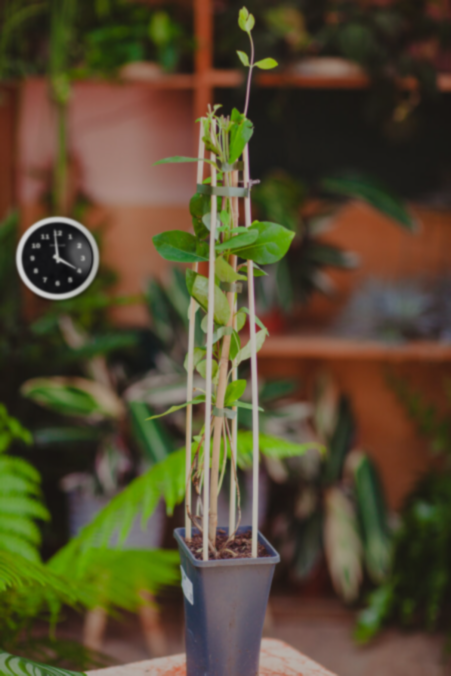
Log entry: 3h59
